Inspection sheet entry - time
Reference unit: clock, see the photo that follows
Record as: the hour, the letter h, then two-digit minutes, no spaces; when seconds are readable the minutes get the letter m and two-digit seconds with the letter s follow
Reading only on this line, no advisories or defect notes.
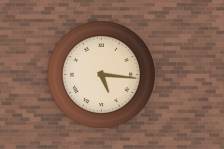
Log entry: 5h16
